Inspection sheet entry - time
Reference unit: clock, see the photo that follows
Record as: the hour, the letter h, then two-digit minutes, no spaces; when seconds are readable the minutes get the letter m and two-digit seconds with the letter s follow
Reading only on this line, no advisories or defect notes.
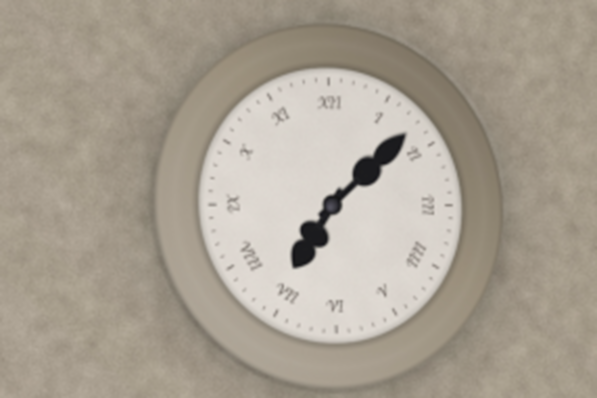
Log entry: 7h08
